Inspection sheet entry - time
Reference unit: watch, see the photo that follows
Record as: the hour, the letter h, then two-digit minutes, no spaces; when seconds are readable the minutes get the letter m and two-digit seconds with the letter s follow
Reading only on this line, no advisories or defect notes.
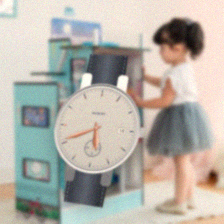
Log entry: 5h41
